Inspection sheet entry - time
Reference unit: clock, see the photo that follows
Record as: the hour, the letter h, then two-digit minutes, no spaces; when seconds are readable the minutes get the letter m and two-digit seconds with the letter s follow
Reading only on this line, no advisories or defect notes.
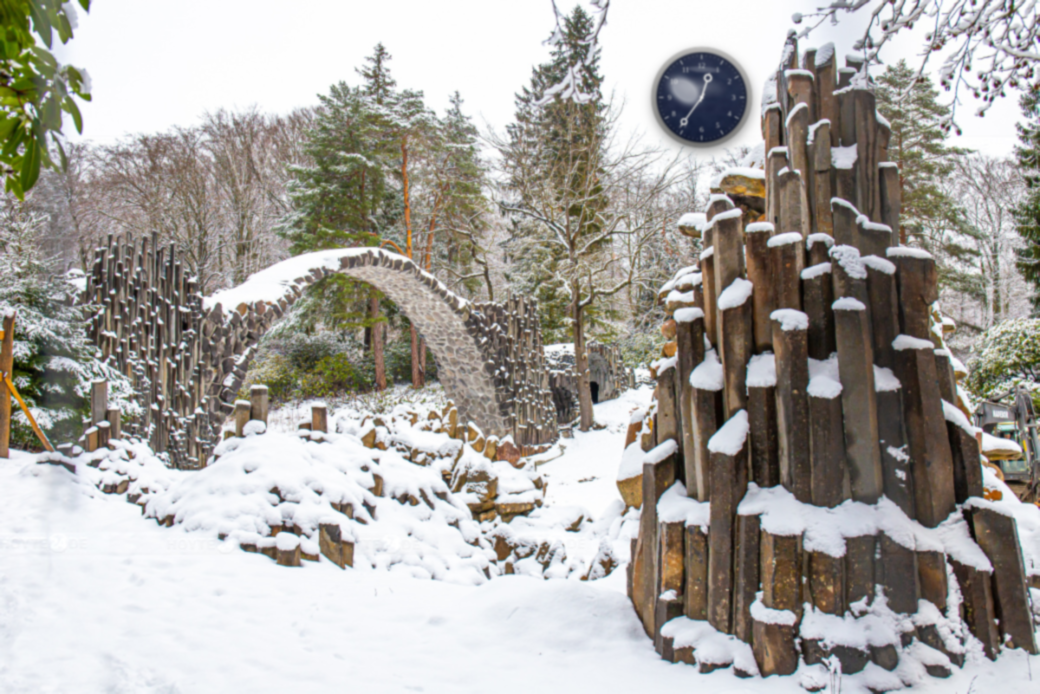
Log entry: 12h36
